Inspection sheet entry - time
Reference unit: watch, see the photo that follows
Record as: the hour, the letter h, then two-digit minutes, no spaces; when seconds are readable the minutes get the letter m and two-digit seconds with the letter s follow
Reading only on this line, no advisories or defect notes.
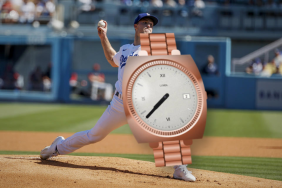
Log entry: 7h38
